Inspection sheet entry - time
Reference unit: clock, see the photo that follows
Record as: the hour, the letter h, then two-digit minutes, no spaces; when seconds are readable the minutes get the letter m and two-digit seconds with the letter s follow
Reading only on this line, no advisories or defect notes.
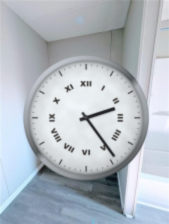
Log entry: 2h24
